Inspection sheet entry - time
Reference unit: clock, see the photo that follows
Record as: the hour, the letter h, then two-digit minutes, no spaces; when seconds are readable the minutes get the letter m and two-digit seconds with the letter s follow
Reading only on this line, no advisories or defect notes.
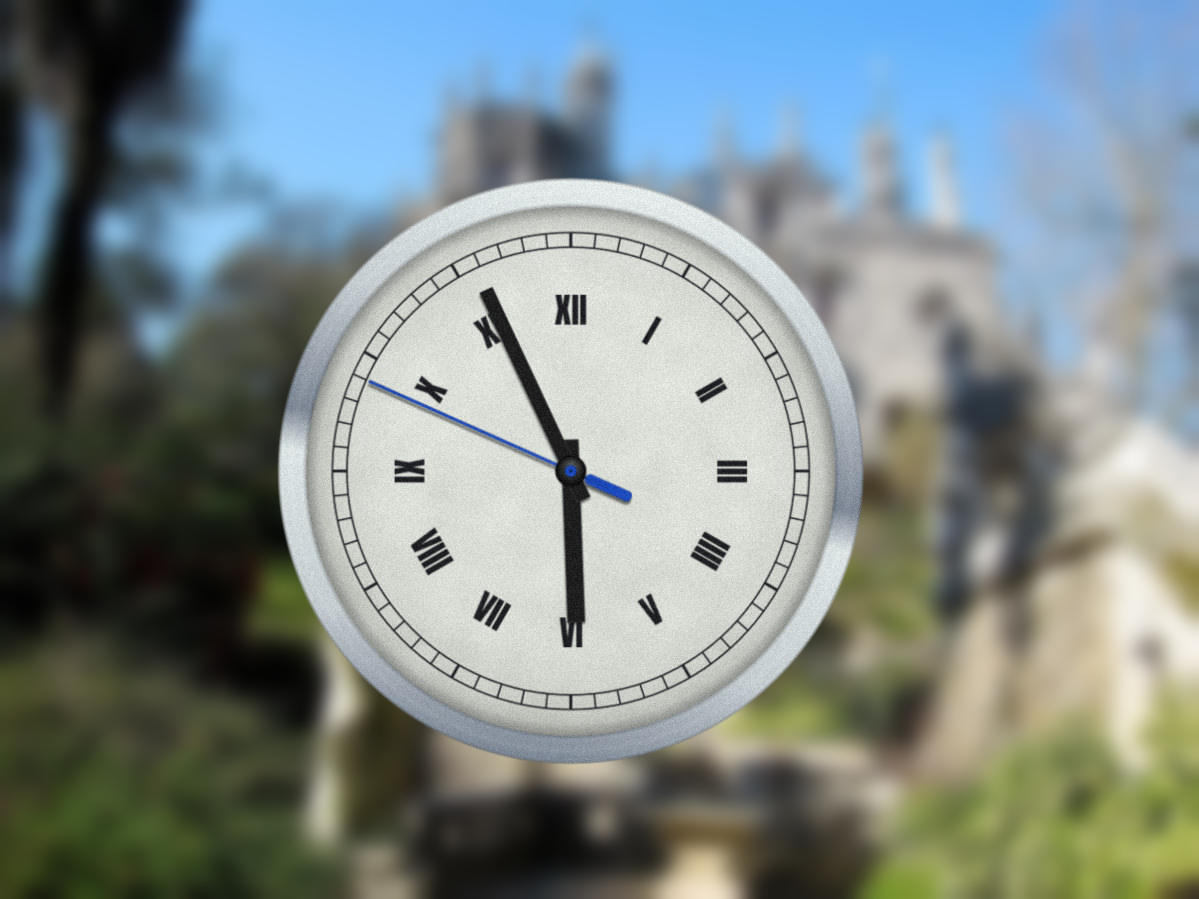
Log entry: 5h55m49s
